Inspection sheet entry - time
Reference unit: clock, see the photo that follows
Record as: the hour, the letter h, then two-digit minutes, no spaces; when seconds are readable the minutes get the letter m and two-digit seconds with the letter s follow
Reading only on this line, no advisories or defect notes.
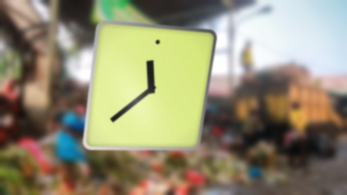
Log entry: 11h38
